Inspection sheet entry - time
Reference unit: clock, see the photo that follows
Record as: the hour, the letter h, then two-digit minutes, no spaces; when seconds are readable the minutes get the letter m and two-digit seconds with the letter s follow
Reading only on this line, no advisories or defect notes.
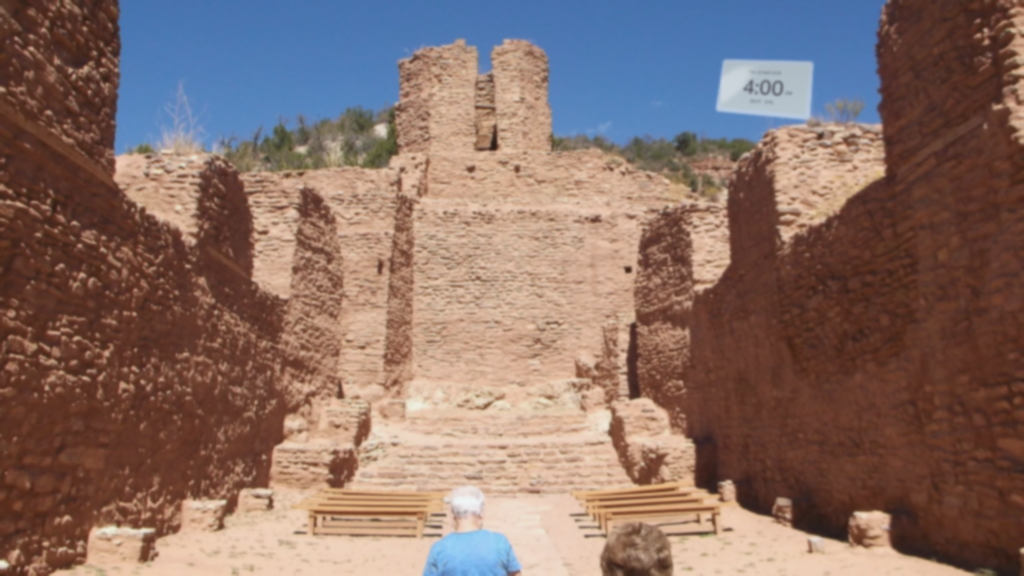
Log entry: 4h00
